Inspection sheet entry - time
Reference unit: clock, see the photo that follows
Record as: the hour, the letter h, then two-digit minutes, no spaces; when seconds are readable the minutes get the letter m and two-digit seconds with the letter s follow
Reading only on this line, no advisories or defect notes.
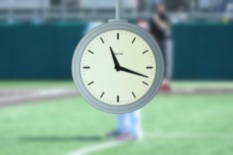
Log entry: 11h18
